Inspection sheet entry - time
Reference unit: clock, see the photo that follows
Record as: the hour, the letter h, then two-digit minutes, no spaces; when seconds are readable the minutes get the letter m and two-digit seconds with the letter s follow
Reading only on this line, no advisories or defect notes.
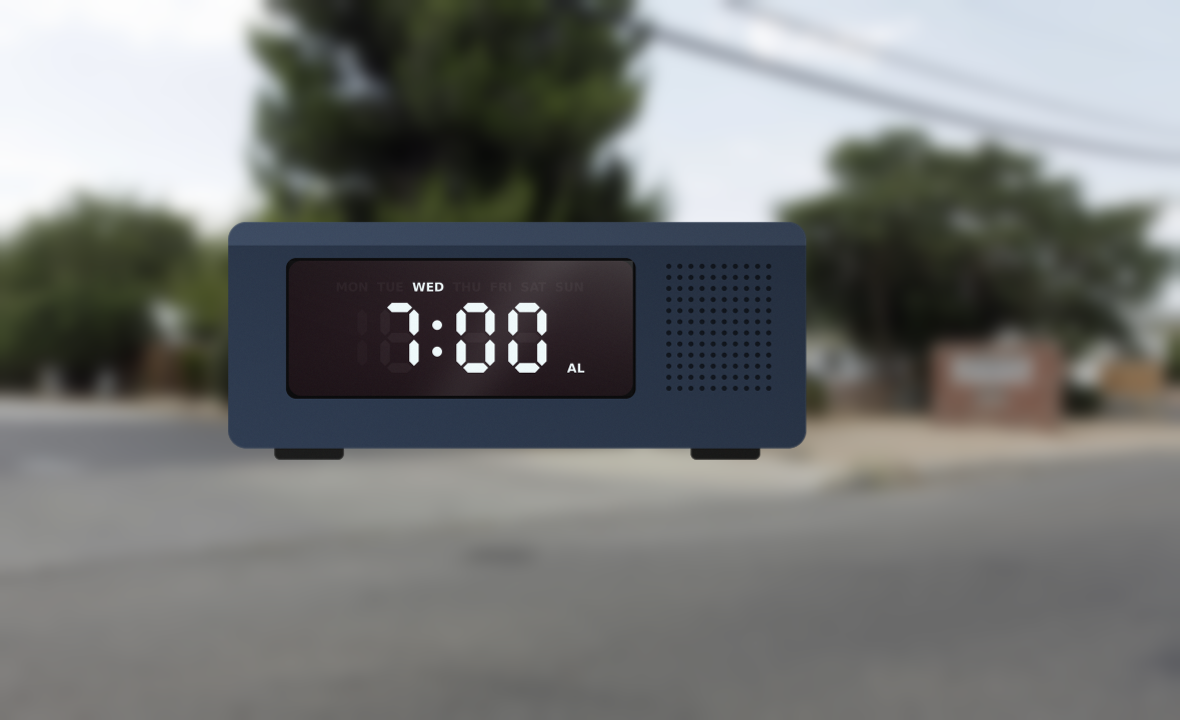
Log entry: 7h00
